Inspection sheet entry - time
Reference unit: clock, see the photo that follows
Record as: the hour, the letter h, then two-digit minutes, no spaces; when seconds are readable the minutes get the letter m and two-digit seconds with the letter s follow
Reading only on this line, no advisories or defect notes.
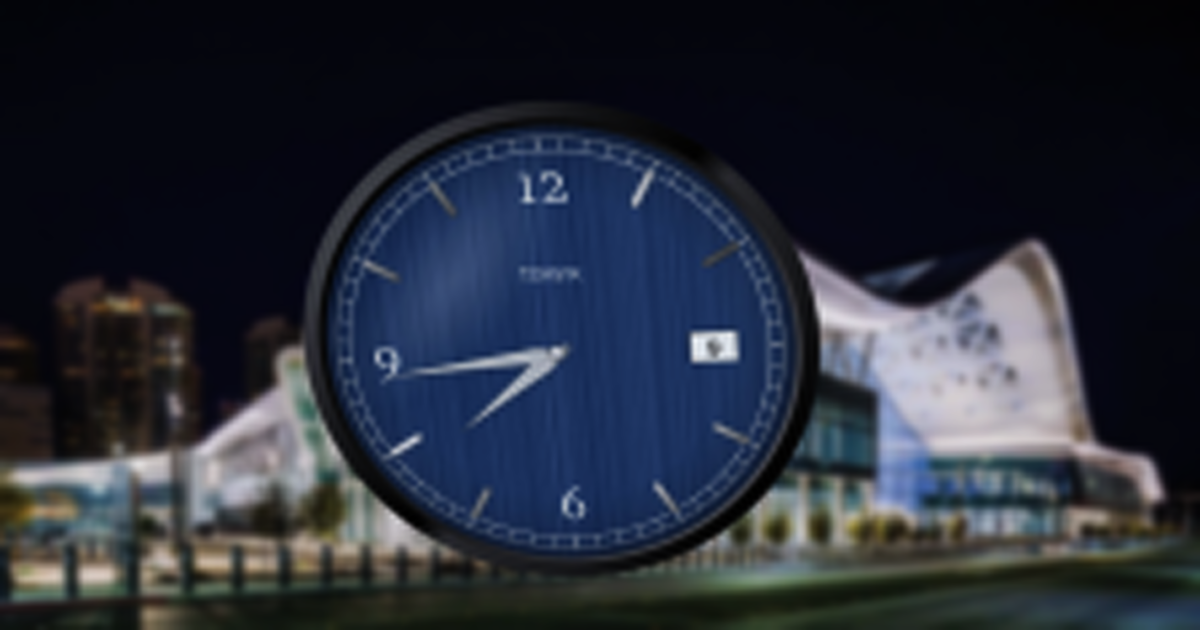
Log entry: 7h44
